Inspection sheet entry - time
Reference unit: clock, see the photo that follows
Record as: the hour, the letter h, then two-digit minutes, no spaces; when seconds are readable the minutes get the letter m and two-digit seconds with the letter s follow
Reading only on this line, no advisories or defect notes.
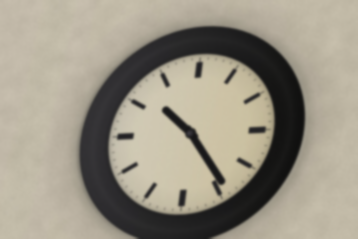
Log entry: 10h24
